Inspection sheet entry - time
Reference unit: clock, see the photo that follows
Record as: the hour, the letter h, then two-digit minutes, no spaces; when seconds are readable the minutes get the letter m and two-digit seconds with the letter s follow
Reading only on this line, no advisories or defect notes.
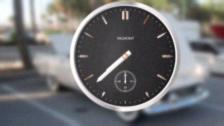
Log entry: 7h38
